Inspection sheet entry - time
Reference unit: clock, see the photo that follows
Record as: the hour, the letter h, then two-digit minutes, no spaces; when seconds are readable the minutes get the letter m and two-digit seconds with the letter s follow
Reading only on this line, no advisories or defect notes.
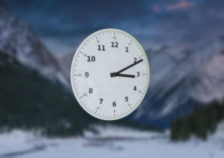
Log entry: 3h11
